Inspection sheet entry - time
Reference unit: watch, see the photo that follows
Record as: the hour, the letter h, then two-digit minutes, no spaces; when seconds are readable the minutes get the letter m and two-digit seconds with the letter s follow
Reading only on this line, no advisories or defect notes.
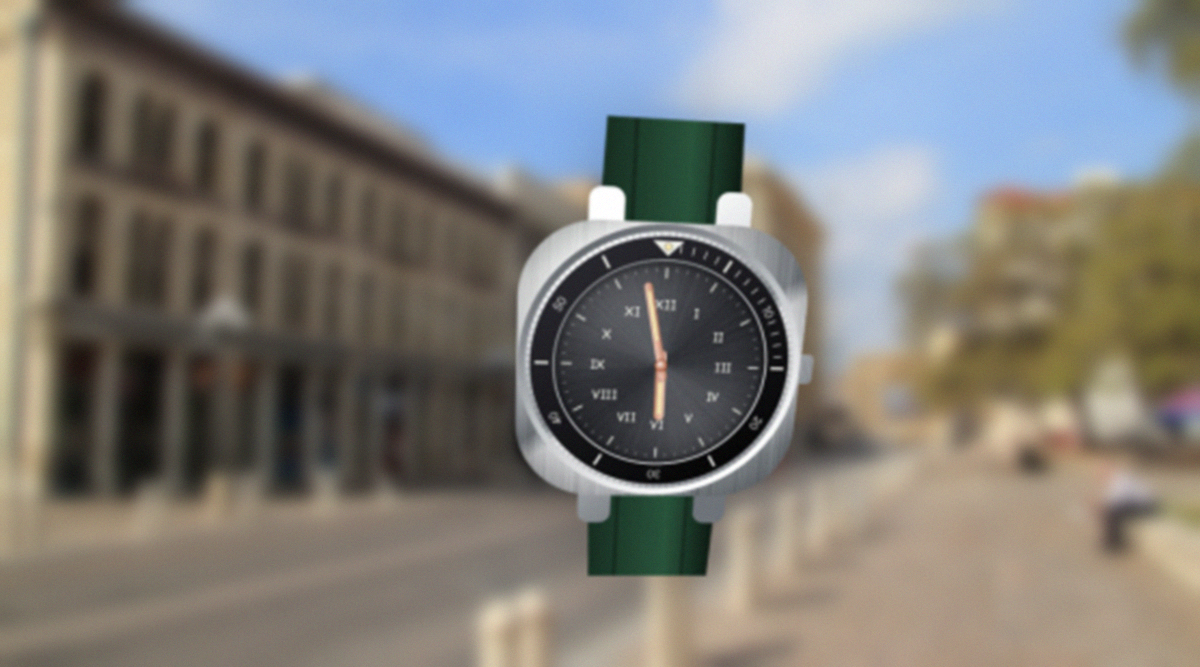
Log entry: 5h58
